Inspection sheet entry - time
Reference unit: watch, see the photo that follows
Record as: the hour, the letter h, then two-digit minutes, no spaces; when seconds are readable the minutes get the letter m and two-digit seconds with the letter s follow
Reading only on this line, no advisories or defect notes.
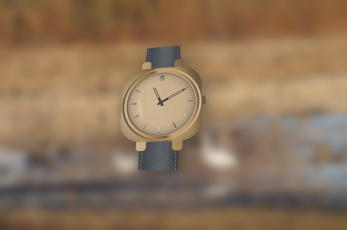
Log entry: 11h10
